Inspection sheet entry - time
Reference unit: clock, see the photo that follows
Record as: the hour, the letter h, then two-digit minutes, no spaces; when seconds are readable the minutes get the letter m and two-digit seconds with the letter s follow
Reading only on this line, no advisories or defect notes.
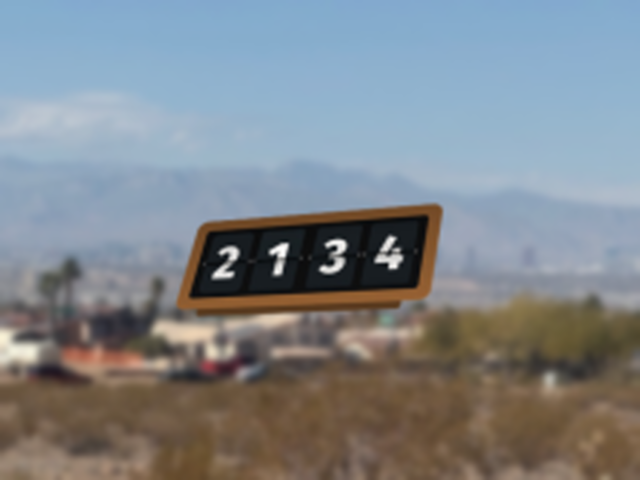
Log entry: 21h34
